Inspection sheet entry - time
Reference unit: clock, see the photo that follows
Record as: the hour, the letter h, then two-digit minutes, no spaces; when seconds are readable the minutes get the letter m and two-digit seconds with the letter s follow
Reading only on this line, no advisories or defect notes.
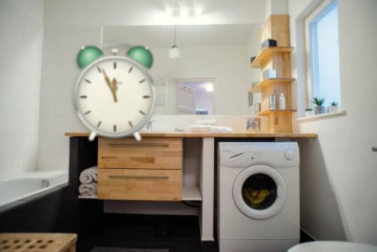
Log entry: 11h56
